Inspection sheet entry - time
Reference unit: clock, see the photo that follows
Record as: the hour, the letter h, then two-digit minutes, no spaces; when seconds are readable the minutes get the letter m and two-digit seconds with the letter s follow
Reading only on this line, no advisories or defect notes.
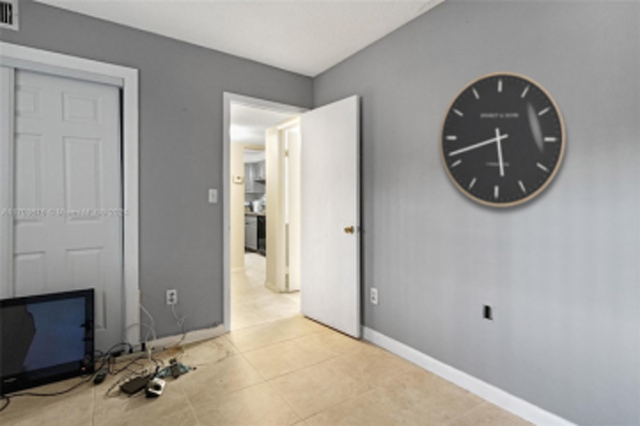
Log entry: 5h42
